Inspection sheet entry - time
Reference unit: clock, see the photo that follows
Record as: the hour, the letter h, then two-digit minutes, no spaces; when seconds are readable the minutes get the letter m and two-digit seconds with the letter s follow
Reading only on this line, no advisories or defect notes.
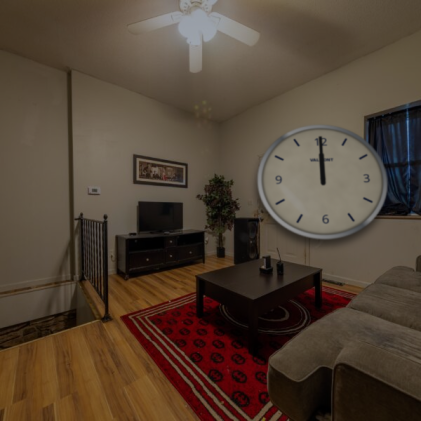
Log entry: 12h00
